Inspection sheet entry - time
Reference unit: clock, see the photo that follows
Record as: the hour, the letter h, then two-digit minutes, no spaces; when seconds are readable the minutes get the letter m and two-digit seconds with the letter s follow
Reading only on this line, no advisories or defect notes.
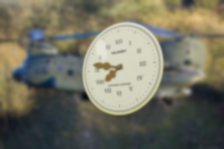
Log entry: 7h47
